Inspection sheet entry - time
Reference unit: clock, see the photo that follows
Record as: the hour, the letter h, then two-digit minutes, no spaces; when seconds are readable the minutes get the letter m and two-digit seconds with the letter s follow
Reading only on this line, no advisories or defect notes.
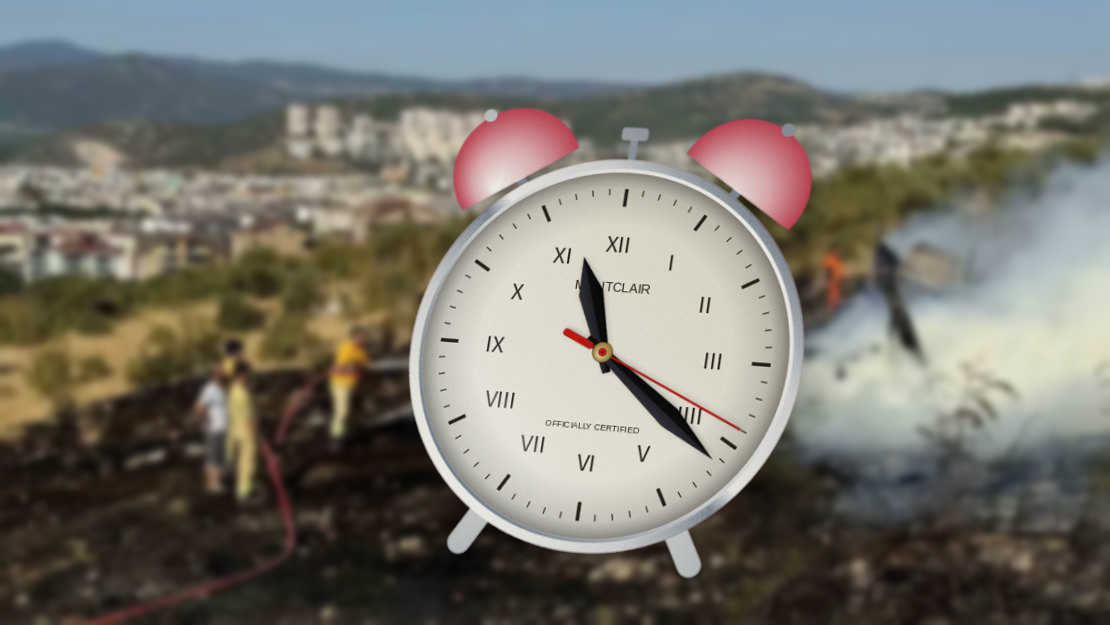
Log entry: 11h21m19s
